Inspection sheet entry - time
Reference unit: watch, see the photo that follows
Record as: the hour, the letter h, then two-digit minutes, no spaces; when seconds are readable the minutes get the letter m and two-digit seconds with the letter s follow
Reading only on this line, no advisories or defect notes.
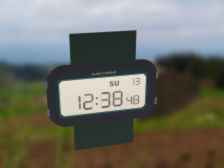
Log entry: 12h38m48s
